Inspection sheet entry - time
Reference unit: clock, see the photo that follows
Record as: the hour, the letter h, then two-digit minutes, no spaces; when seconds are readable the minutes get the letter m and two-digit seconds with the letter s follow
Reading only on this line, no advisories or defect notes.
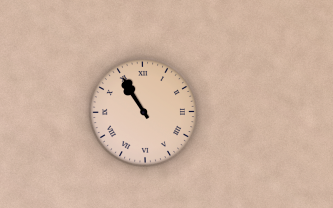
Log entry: 10h55
